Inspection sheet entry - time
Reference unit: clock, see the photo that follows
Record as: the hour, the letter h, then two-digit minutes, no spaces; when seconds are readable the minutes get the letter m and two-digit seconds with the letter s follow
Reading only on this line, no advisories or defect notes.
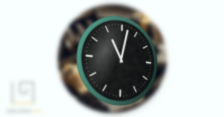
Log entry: 11h02
